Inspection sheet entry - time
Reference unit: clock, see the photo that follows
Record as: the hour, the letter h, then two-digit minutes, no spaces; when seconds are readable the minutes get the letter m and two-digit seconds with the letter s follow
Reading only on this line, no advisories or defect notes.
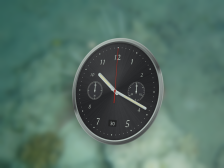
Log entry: 10h19
